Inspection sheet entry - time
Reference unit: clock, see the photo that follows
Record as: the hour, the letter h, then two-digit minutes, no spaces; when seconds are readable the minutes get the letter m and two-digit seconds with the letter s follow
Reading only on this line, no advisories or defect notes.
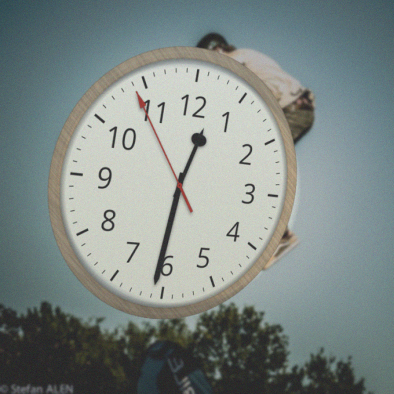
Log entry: 12h30m54s
